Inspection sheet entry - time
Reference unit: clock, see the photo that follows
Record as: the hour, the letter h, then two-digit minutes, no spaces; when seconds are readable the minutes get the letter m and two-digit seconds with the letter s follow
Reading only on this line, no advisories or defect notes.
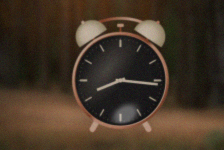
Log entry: 8h16
